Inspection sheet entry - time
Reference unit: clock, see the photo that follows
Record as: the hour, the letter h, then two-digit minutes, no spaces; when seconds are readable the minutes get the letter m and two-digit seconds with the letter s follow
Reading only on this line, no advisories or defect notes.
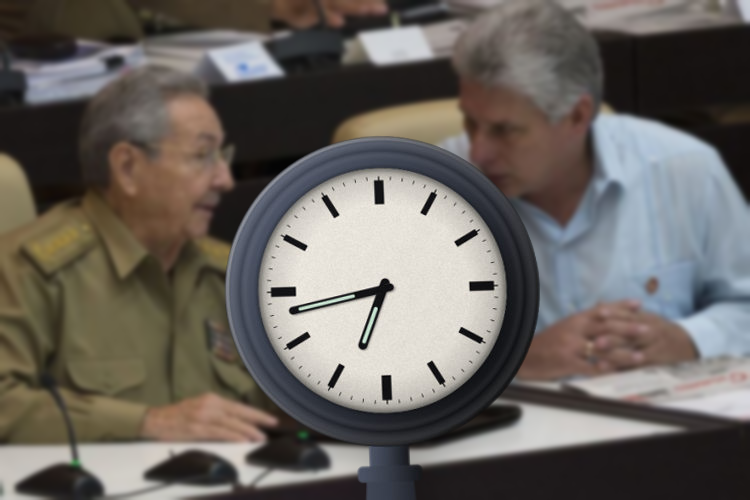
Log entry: 6h43
